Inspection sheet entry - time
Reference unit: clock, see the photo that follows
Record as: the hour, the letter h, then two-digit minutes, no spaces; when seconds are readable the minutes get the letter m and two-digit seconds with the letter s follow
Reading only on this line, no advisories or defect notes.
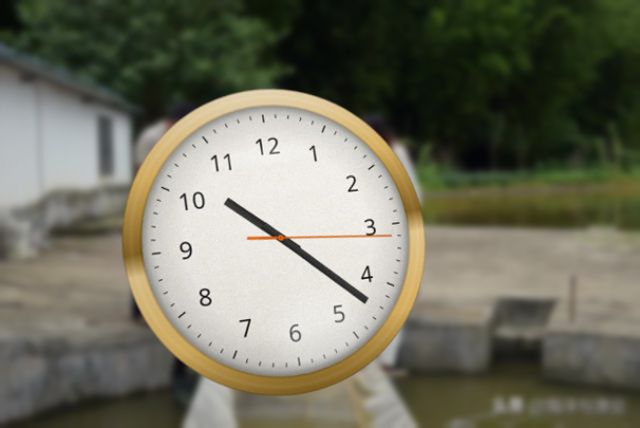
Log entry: 10h22m16s
